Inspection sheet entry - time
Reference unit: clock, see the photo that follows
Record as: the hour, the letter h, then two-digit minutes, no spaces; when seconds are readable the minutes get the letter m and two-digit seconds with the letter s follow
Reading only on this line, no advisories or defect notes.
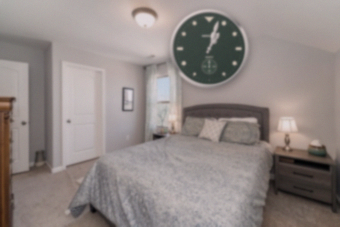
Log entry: 1h03
